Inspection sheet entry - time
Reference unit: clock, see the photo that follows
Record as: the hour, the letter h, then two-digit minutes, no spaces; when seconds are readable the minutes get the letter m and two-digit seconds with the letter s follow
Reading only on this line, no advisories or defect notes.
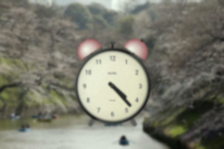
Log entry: 4h23
